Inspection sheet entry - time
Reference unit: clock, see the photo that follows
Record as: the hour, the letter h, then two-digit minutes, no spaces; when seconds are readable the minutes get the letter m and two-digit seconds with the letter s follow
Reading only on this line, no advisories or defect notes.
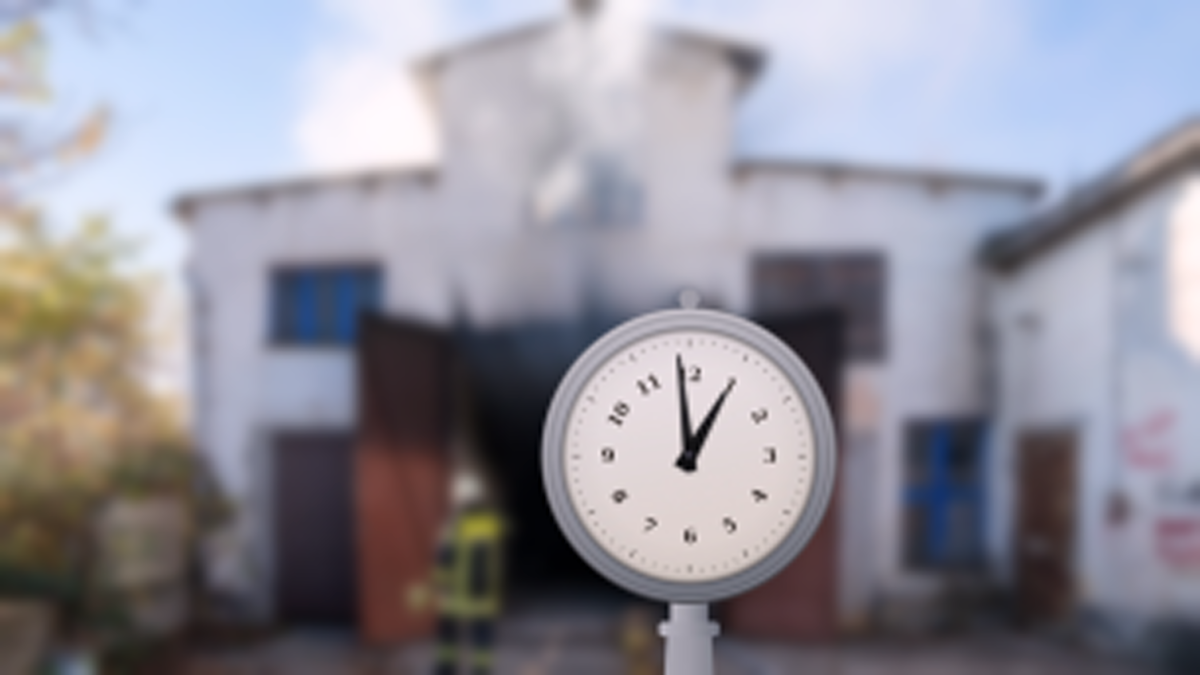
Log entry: 12h59
